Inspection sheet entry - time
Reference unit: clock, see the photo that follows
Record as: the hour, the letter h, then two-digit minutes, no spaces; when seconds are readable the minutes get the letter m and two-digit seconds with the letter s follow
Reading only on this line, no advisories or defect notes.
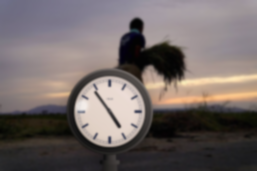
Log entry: 4h54
